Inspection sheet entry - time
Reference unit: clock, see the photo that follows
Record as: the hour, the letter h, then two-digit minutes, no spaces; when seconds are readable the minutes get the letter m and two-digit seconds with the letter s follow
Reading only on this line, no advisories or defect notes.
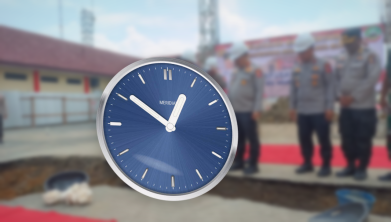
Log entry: 12h51
